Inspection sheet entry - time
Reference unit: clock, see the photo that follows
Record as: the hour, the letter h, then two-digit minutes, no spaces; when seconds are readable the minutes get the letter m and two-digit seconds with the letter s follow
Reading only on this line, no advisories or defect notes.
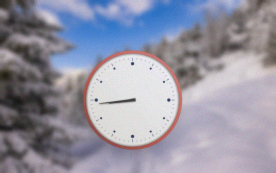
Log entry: 8h44
